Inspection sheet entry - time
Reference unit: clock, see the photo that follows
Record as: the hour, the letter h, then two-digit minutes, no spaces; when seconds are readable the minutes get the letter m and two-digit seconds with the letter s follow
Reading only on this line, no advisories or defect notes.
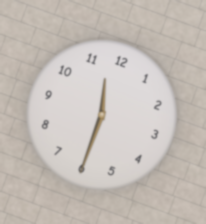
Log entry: 11h30
